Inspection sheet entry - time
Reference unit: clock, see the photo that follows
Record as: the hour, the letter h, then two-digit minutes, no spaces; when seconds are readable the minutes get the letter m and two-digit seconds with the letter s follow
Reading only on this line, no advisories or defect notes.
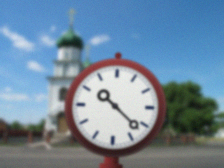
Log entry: 10h22
